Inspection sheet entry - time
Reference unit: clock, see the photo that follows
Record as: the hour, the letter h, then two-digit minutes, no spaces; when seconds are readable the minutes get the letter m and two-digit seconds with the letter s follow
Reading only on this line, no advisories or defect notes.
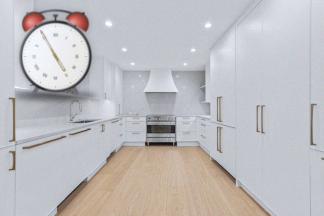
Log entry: 4h55
